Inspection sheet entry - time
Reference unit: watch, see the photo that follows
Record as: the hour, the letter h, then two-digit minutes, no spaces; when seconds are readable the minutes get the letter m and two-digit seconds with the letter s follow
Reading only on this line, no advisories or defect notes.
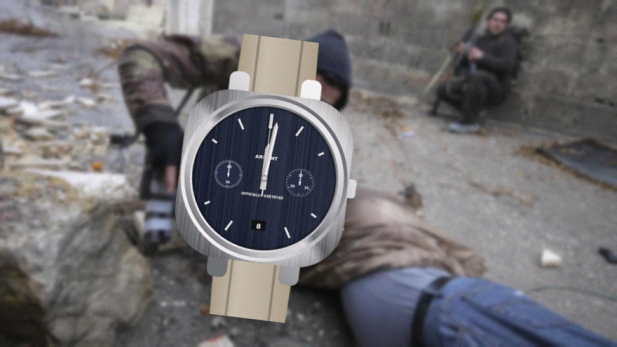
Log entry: 12h01
